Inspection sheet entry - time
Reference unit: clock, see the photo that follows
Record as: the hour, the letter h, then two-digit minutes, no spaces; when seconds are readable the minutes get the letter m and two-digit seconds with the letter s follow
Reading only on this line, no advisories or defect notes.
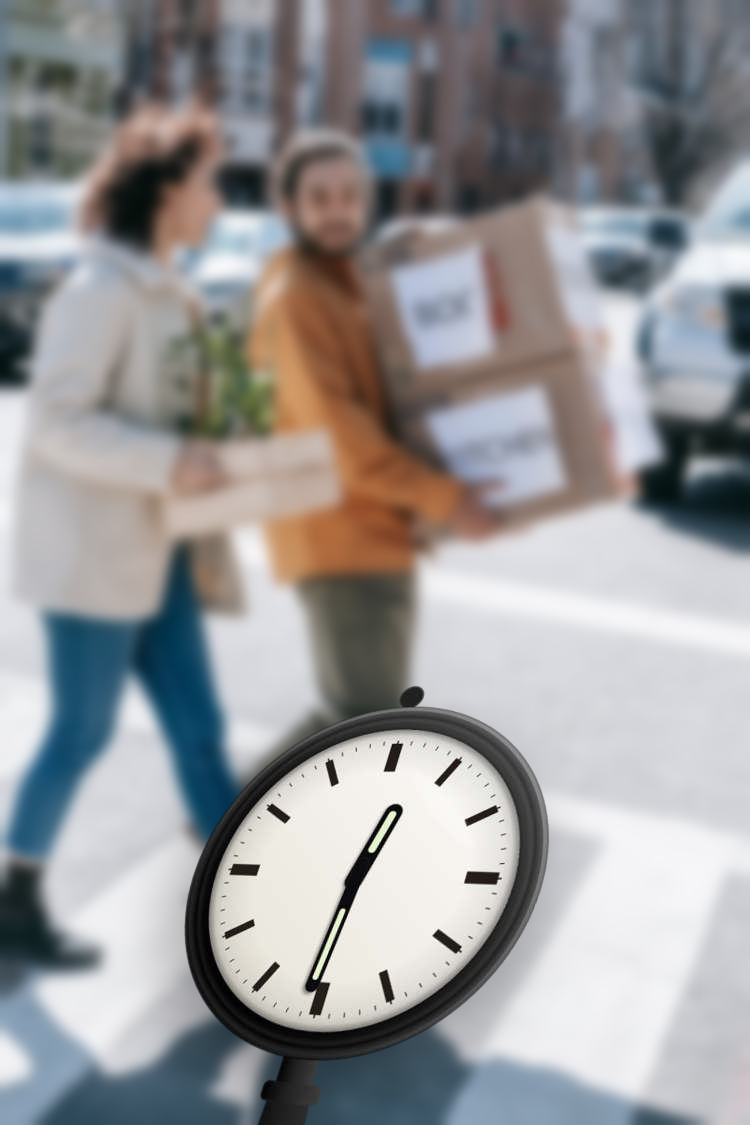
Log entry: 12h31
